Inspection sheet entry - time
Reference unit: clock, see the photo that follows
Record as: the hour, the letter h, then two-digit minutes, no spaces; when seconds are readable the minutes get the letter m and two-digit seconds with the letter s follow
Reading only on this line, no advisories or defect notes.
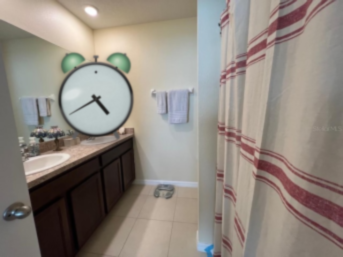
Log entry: 4h40
